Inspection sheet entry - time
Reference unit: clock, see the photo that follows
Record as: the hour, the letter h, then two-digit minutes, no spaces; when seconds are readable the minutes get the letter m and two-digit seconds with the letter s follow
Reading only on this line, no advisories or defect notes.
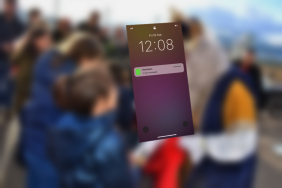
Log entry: 12h08
